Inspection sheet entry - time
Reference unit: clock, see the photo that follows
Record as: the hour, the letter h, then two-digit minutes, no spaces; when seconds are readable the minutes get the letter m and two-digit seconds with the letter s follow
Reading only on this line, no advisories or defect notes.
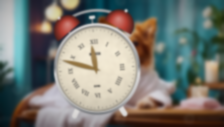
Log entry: 11h48
